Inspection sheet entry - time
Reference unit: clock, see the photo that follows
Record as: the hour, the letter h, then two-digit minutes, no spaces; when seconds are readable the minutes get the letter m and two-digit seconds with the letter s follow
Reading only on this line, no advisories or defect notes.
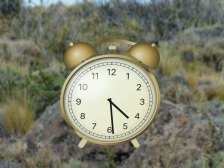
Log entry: 4h29
